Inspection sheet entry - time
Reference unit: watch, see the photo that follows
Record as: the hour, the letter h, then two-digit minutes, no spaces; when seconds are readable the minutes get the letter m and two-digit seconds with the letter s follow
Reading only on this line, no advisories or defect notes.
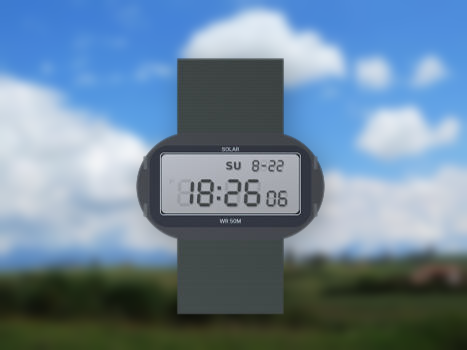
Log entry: 18h26m06s
